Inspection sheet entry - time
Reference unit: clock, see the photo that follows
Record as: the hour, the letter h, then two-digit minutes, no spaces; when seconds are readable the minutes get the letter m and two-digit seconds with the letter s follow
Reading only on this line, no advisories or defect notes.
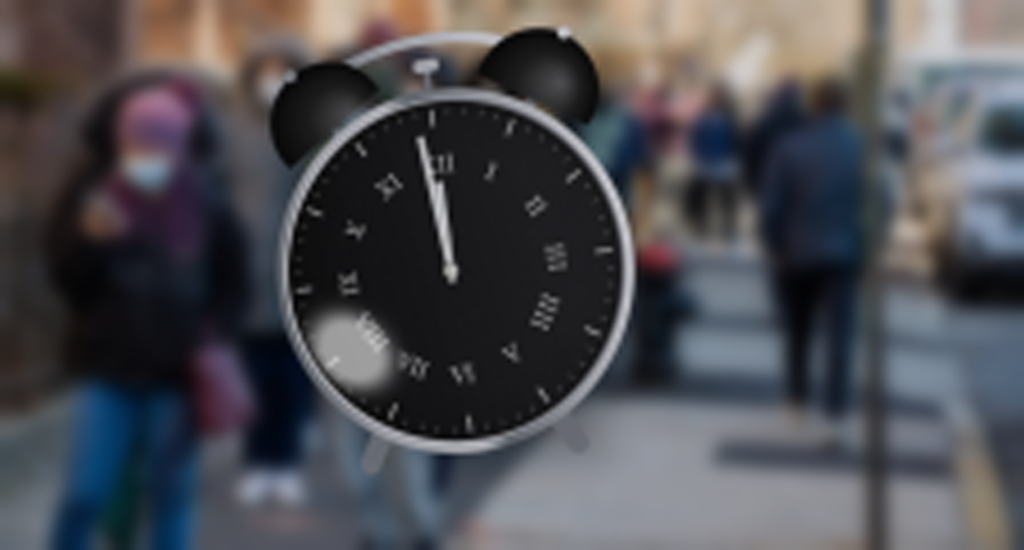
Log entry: 11h59
